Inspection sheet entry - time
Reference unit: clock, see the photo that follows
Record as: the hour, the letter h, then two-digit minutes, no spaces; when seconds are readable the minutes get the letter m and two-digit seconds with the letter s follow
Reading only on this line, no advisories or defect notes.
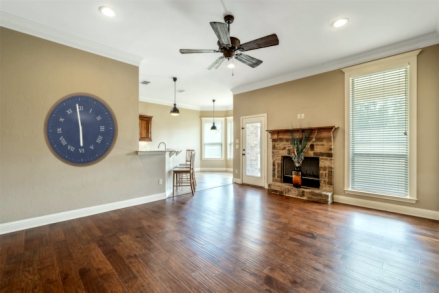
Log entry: 5h59
